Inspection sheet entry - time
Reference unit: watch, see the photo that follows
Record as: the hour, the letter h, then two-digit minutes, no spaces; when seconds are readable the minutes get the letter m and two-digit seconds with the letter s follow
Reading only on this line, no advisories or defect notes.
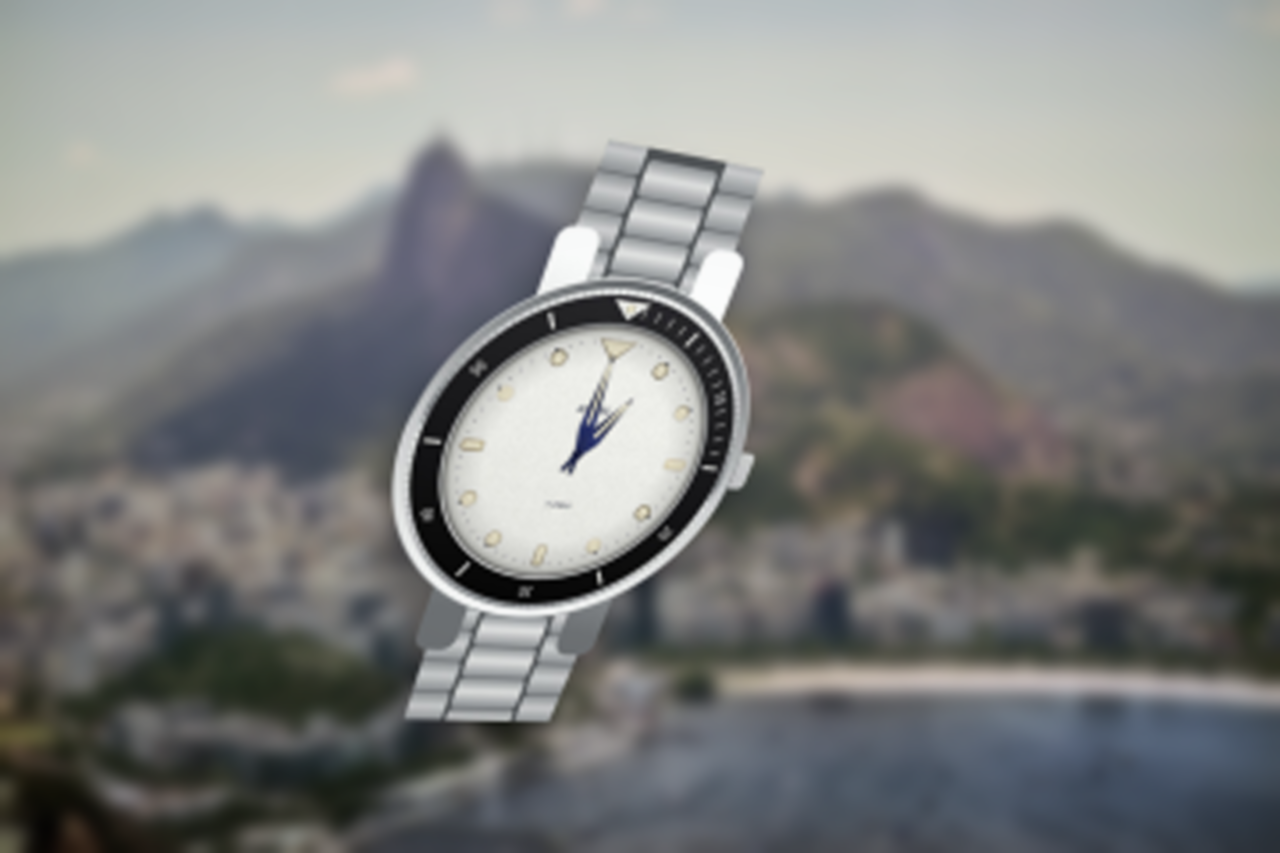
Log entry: 1h00
